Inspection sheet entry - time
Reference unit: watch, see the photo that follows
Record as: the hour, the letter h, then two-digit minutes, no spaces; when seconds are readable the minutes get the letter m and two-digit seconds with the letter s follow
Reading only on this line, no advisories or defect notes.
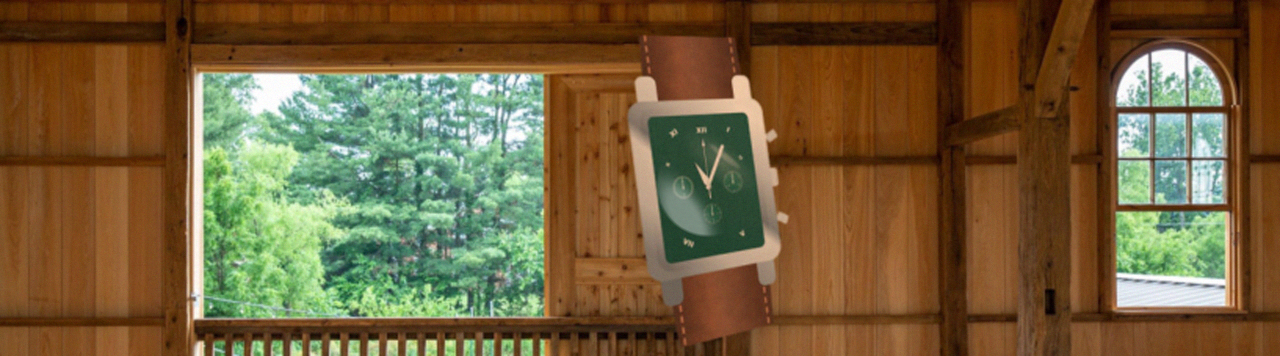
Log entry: 11h05
